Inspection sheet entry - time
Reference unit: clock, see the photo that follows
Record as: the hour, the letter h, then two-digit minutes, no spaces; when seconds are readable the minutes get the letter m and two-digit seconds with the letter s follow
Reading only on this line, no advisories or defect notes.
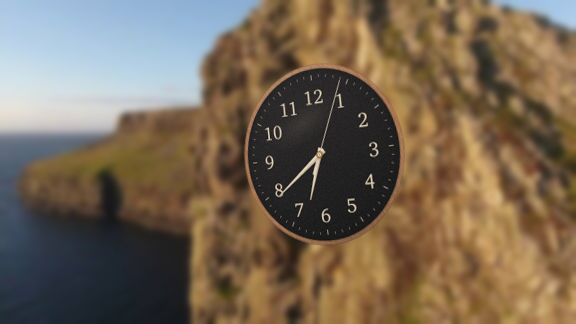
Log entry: 6h39m04s
